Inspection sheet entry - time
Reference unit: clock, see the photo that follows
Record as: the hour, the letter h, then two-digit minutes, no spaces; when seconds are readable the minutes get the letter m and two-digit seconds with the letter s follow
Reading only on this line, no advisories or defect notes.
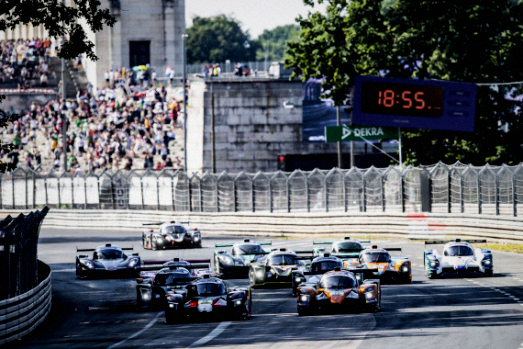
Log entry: 18h55
